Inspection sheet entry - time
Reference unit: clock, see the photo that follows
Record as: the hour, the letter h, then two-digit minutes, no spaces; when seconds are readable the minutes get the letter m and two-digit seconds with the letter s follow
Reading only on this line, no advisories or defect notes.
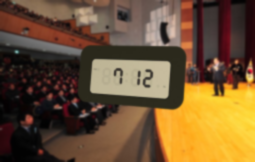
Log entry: 7h12
